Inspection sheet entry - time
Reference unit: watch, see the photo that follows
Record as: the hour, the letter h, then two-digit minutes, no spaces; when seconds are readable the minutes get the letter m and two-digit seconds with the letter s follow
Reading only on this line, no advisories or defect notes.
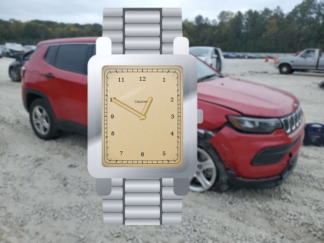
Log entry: 12h50
